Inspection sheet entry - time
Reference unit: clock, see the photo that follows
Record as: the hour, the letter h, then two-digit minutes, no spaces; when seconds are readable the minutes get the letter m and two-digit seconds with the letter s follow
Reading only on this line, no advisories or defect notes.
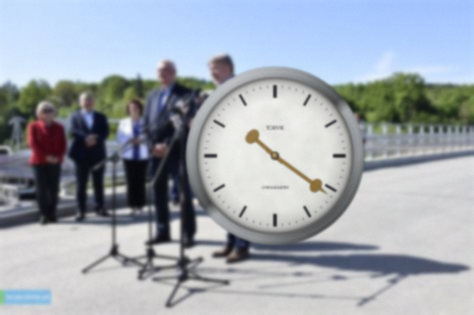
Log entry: 10h21
